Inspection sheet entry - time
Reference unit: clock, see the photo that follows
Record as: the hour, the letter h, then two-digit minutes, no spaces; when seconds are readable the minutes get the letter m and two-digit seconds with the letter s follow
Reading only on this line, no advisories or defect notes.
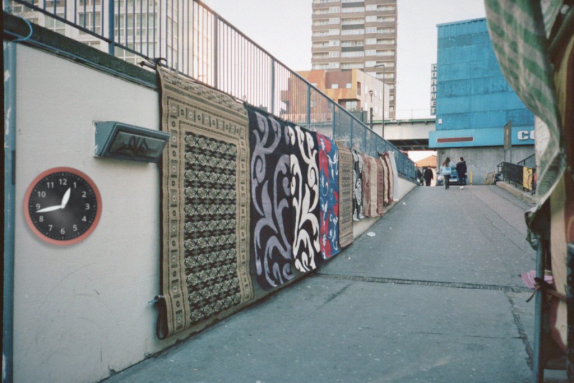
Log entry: 12h43
